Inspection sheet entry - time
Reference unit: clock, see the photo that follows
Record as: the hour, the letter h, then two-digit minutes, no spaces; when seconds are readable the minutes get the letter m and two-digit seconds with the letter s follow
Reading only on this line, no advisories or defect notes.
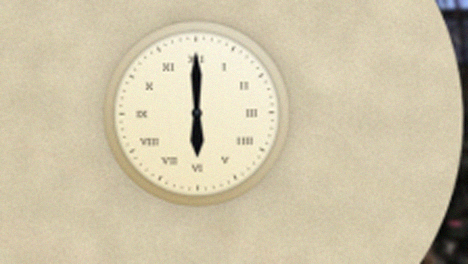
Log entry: 6h00
